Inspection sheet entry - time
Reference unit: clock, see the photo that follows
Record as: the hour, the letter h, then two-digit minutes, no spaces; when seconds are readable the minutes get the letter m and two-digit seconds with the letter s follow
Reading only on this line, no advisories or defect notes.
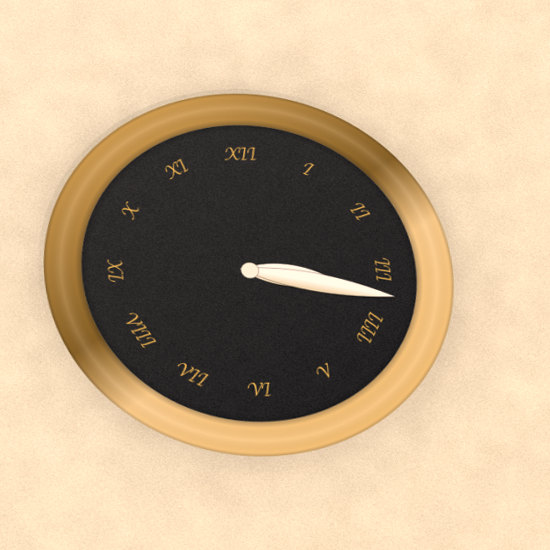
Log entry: 3h17
